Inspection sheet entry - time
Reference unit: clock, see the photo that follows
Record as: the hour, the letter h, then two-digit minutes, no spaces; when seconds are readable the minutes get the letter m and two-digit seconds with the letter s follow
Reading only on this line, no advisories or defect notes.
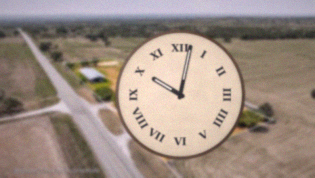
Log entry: 10h02
